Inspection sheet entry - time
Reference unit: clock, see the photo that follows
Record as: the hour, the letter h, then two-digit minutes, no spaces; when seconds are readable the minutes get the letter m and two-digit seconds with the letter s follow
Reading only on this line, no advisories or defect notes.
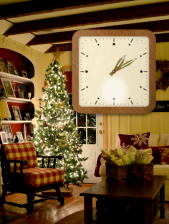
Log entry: 1h10
